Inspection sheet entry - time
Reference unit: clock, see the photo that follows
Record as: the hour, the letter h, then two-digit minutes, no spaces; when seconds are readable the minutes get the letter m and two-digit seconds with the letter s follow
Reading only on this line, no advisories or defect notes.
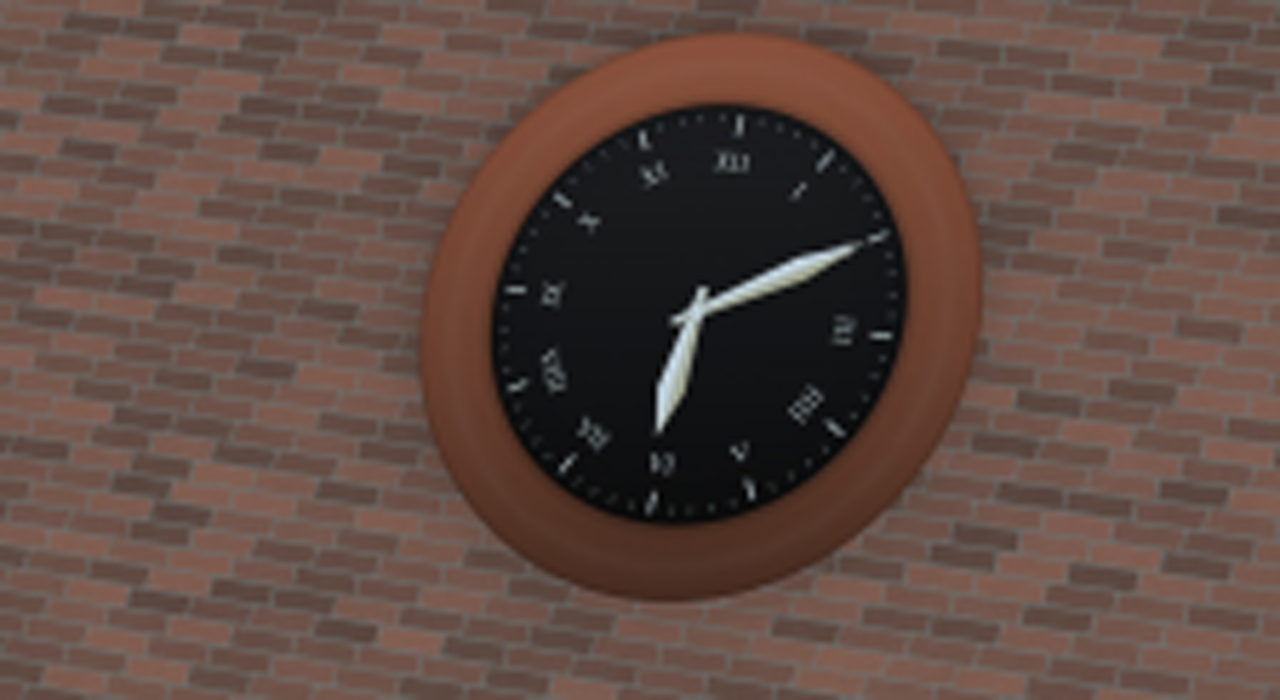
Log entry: 6h10
